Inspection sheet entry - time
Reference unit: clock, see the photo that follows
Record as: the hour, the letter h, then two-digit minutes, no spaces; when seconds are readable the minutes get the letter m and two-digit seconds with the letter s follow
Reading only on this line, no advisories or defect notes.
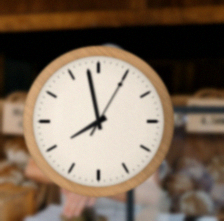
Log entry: 7h58m05s
